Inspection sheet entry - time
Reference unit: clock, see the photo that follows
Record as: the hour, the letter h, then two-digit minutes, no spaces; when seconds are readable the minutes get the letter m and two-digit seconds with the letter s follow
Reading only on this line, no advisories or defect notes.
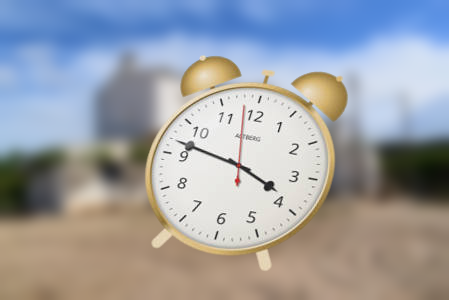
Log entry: 3h46m58s
